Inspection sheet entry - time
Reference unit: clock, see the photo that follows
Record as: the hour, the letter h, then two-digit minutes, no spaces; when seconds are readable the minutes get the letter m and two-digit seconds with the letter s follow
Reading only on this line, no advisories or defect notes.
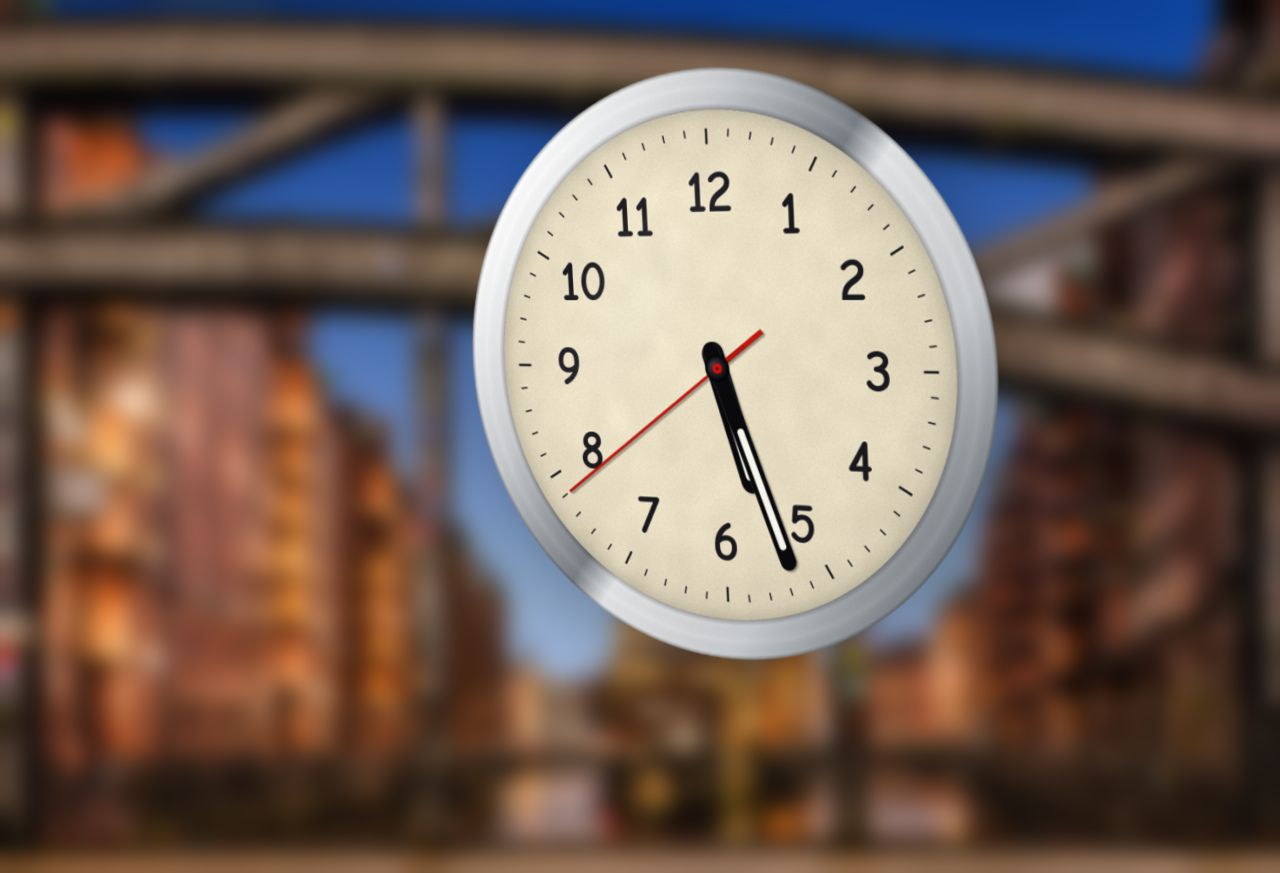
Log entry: 5h26m39s
